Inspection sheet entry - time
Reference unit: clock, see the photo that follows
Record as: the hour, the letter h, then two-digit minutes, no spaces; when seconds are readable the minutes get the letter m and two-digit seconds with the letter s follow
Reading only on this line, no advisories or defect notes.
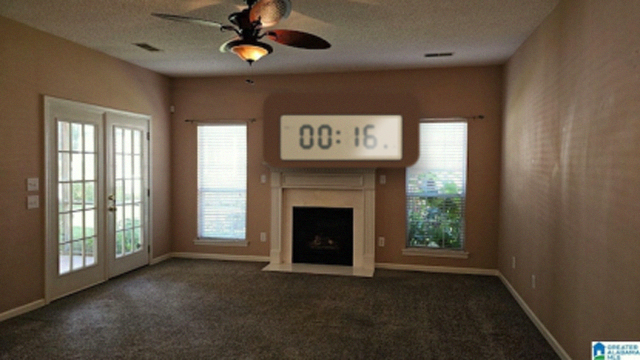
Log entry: 0h16
